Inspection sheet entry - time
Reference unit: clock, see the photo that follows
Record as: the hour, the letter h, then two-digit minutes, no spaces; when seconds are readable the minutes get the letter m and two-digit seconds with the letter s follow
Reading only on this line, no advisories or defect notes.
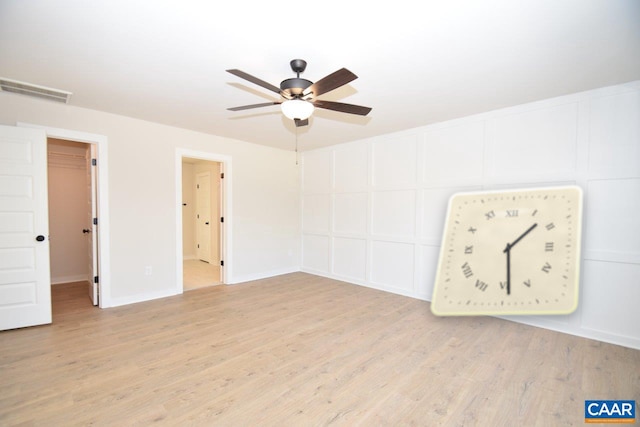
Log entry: 1h29
